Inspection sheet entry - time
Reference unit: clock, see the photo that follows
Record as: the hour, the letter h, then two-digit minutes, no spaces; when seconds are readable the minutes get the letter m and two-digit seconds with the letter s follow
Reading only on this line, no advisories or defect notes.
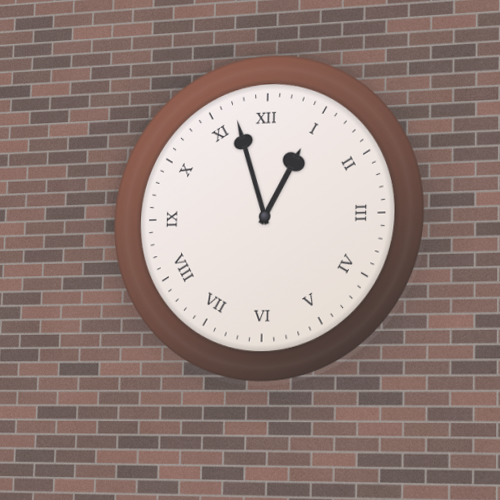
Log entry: 12h57
